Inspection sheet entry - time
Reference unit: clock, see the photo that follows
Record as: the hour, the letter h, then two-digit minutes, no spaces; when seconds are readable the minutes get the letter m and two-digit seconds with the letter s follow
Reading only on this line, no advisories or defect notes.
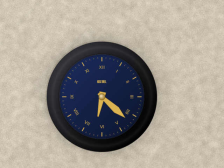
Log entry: 6h22
